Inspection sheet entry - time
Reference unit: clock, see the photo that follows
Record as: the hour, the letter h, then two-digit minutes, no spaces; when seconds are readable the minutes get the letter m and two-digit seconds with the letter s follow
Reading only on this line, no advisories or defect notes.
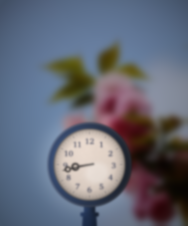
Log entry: 8h43
